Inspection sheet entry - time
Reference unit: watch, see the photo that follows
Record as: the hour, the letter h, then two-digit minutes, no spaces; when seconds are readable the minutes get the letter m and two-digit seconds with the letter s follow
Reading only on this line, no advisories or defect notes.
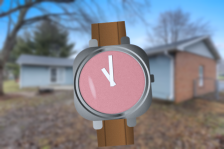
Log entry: 11h00
